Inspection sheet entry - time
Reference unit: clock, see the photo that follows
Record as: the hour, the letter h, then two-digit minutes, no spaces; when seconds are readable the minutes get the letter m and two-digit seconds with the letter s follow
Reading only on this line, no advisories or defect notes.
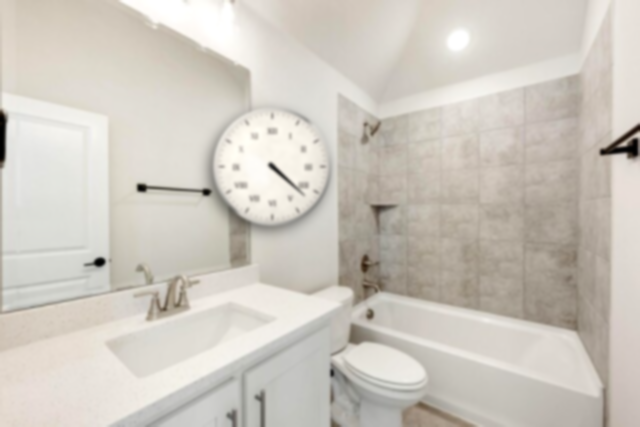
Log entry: 4h22
